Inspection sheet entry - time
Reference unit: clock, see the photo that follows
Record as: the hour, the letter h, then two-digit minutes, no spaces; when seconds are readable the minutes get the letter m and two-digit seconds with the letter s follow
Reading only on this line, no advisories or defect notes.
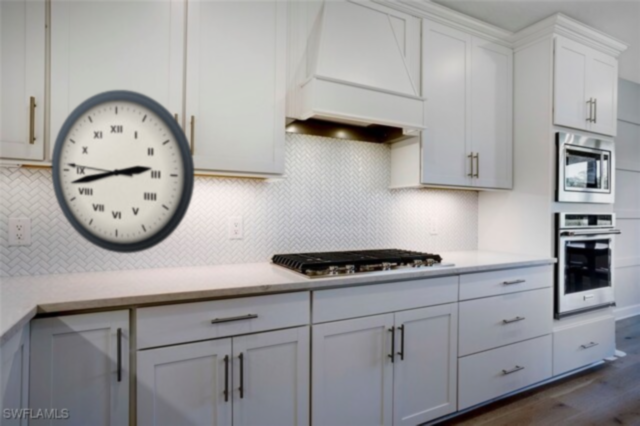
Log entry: 2h42m46s
